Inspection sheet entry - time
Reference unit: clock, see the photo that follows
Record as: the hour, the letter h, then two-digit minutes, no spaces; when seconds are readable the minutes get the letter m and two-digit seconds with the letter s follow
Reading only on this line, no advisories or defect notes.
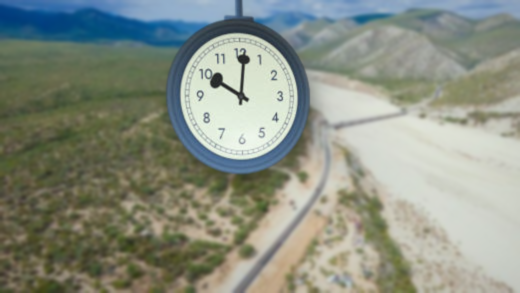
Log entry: 10h01
